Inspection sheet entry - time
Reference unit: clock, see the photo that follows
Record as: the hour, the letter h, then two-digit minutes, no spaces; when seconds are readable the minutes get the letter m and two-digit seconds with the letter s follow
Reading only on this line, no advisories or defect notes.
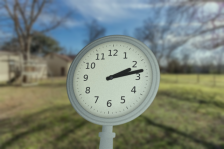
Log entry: 2h13
